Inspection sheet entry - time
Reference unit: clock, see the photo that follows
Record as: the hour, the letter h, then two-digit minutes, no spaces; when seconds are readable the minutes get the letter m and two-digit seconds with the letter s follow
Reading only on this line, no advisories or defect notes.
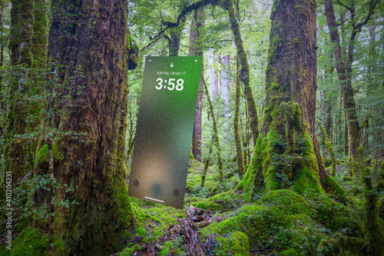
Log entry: 3h58
